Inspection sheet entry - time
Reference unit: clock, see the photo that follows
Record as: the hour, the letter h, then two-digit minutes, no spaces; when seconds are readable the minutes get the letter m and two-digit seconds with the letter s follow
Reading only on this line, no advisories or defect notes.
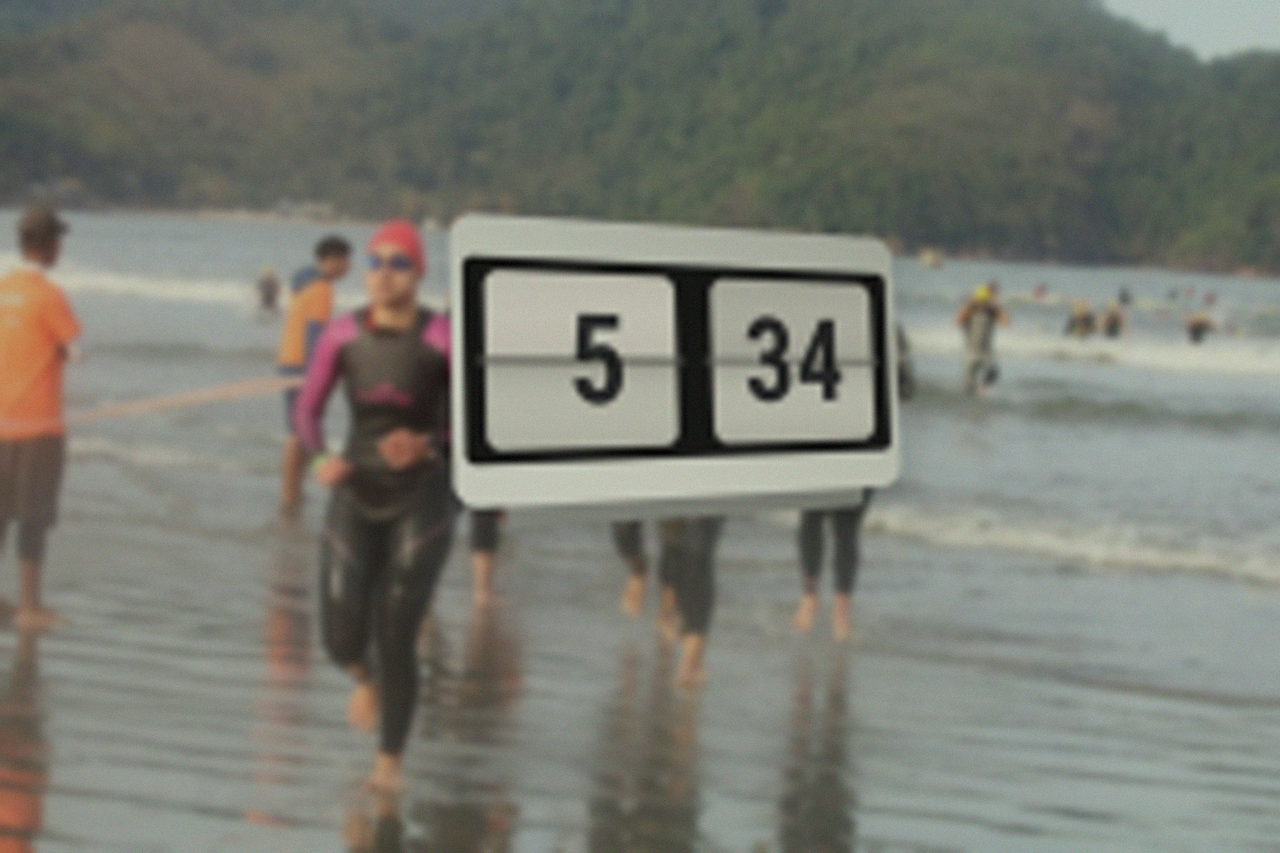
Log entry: 5h34
